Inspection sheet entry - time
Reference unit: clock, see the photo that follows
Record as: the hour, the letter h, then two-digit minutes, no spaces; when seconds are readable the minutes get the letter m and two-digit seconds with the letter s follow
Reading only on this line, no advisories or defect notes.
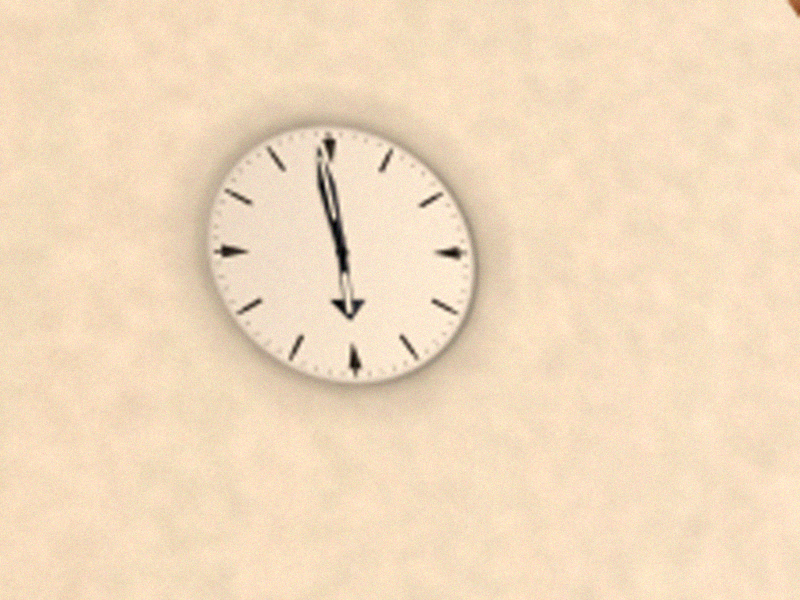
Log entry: 5h59
